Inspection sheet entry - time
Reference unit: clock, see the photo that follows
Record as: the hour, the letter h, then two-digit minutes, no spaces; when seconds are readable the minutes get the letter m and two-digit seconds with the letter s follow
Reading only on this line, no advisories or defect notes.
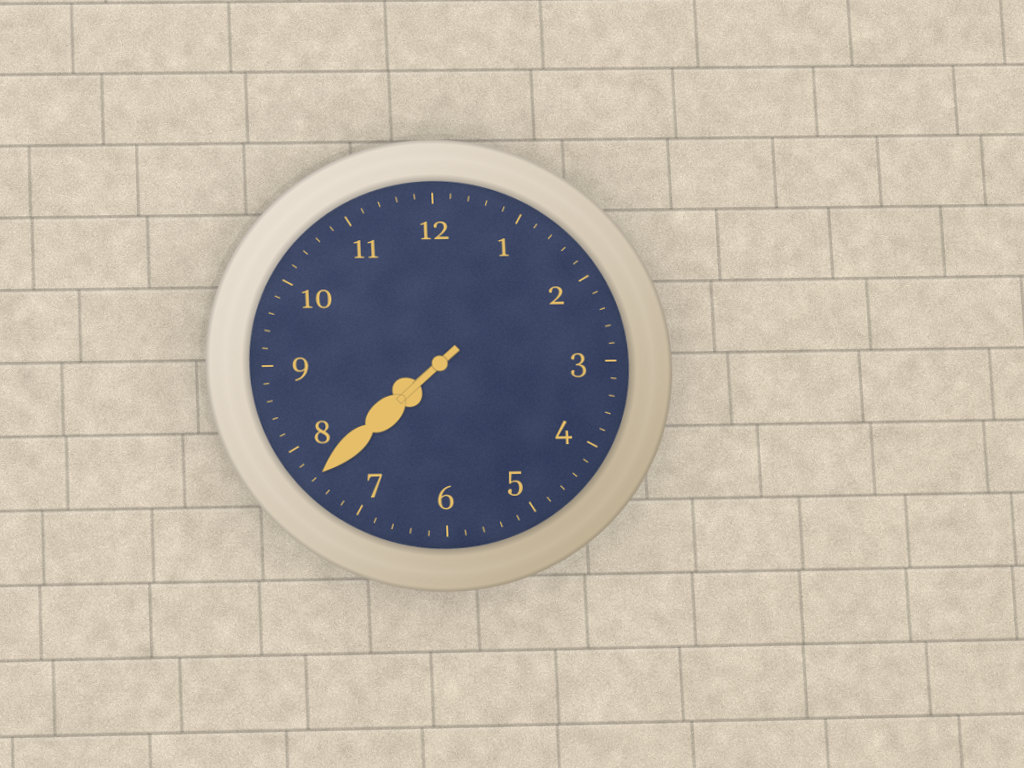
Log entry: 7h38
